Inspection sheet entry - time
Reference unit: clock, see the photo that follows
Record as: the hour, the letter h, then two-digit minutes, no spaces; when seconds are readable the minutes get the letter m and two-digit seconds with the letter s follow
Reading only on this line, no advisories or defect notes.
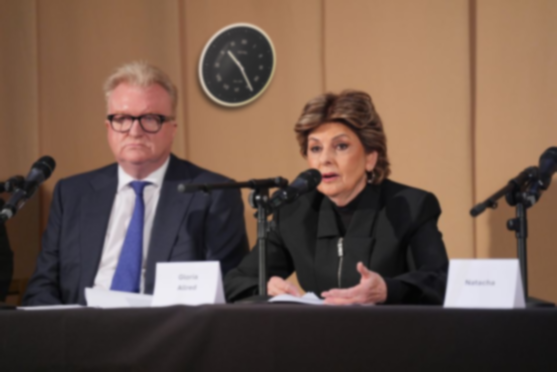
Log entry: 10h24
